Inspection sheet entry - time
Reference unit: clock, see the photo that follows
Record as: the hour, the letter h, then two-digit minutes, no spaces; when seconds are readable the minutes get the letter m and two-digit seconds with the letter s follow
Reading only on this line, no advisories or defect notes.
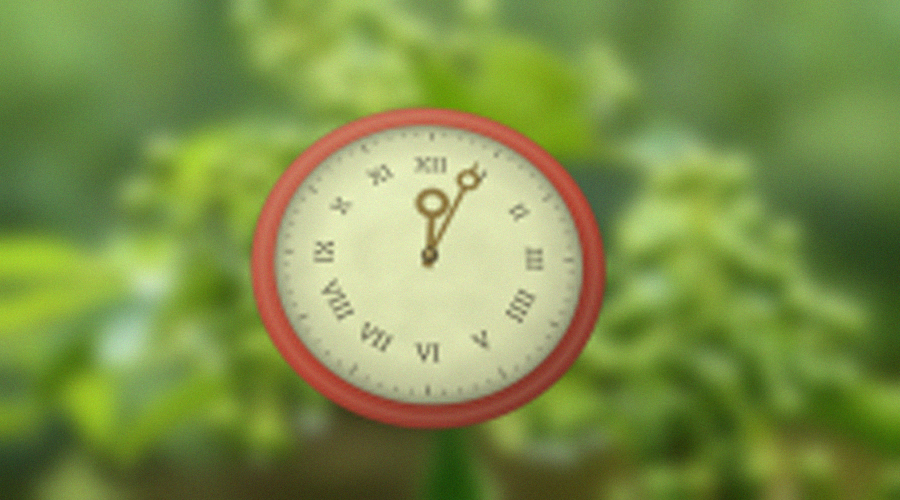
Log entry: 12h04
